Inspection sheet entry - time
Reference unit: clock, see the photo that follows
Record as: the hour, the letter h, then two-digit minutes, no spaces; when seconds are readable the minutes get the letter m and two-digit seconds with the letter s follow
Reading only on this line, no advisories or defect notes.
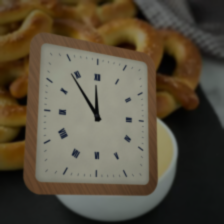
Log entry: 11h54
